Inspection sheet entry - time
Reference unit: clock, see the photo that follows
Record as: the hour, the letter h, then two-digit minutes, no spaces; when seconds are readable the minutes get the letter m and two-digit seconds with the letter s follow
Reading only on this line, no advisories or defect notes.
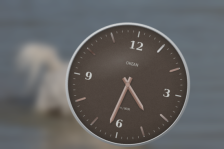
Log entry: 4h32
